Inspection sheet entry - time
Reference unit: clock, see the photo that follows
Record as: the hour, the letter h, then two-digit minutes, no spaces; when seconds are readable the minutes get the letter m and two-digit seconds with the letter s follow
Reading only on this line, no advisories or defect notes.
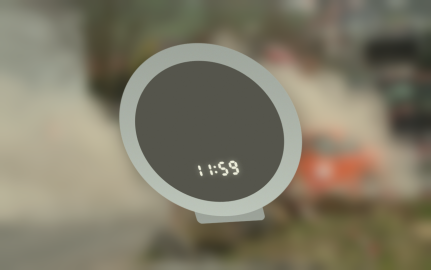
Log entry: 11h59
